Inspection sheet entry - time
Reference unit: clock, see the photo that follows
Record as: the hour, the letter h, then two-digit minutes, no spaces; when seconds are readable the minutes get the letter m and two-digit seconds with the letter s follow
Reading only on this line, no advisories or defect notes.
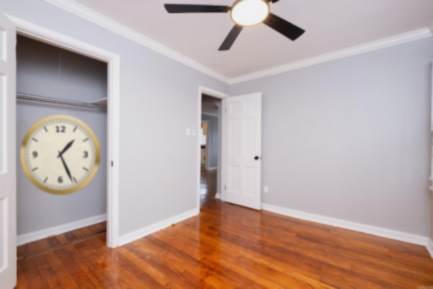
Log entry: 1h26
